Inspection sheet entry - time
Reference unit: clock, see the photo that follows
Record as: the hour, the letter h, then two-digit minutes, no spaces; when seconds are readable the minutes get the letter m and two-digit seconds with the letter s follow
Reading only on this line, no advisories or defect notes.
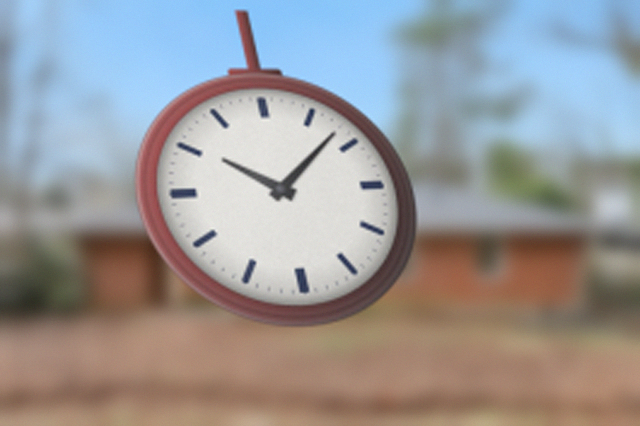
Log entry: 10h08
